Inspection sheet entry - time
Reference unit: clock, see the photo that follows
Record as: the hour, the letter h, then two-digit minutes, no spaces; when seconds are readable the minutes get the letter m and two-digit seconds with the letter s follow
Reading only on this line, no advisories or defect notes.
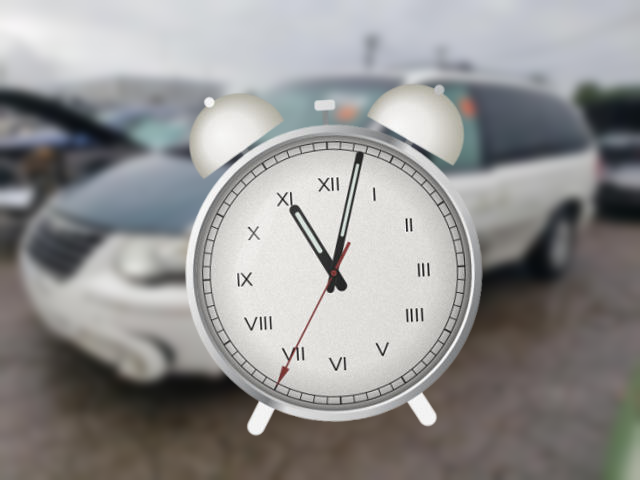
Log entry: 11h02m35s
